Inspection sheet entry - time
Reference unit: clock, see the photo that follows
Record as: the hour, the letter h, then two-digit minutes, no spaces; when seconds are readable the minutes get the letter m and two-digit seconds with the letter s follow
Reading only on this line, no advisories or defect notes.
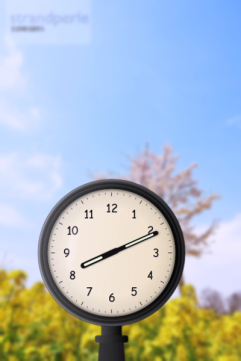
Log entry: 8h11
